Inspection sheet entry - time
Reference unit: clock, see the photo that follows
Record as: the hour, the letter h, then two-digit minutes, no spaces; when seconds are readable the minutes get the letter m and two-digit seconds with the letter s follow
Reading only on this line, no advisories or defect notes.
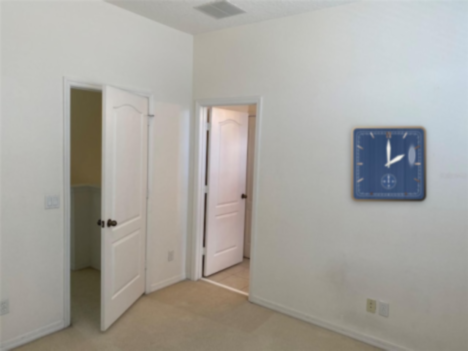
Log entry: 2h00
